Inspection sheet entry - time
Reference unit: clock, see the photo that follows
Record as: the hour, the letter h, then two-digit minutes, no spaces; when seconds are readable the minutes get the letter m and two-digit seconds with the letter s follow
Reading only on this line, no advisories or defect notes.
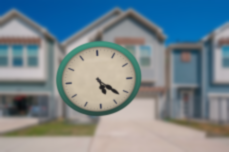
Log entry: 5h22
